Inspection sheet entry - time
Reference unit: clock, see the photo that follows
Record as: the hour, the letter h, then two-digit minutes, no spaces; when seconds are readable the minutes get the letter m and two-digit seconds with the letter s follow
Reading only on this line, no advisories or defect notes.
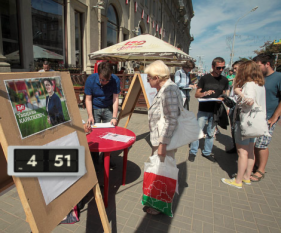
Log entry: 4h51
